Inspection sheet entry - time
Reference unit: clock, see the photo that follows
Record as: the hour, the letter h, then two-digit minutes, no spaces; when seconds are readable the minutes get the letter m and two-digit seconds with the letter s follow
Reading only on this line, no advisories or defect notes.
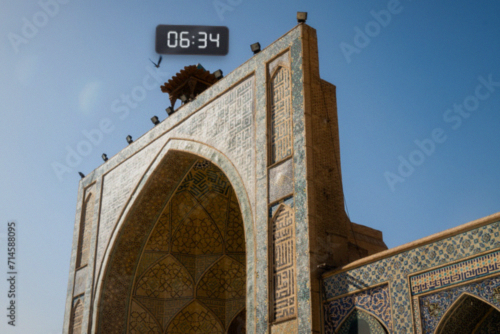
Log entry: 6h34
